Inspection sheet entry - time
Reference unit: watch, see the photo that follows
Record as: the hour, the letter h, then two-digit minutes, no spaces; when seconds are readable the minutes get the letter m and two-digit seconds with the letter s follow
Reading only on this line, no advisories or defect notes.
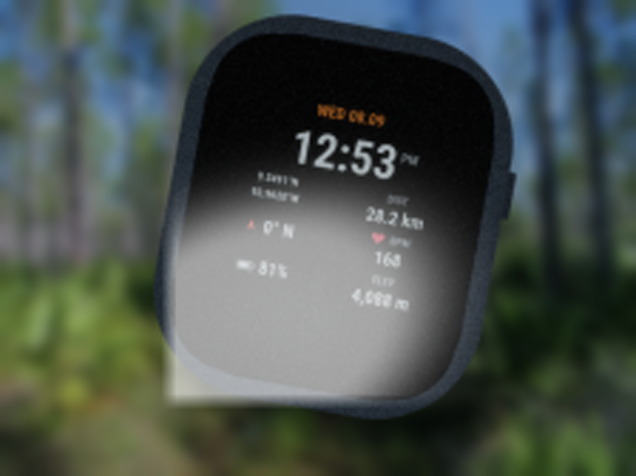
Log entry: 12h53
